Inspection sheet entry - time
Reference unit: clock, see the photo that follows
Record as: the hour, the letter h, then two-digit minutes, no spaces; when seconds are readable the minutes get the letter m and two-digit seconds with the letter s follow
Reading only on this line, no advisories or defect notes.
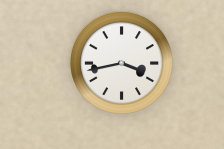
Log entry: 3h43
